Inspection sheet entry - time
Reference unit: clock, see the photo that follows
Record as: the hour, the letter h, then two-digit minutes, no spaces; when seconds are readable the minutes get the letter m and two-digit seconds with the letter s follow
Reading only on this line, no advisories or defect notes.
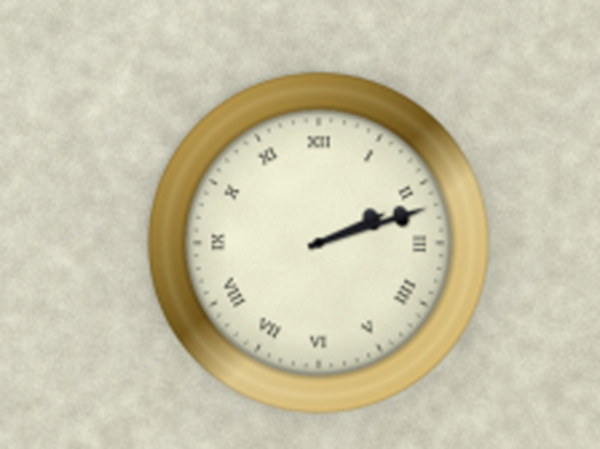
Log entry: 2h12
